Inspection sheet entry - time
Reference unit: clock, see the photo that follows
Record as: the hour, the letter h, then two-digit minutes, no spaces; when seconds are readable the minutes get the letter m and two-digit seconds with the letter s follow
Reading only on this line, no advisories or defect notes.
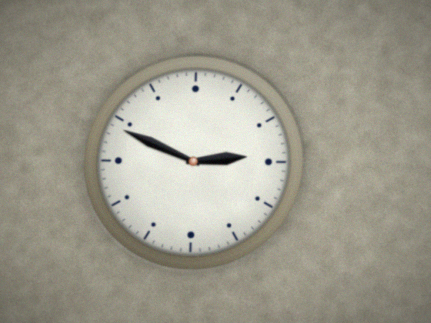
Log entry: 2h49
